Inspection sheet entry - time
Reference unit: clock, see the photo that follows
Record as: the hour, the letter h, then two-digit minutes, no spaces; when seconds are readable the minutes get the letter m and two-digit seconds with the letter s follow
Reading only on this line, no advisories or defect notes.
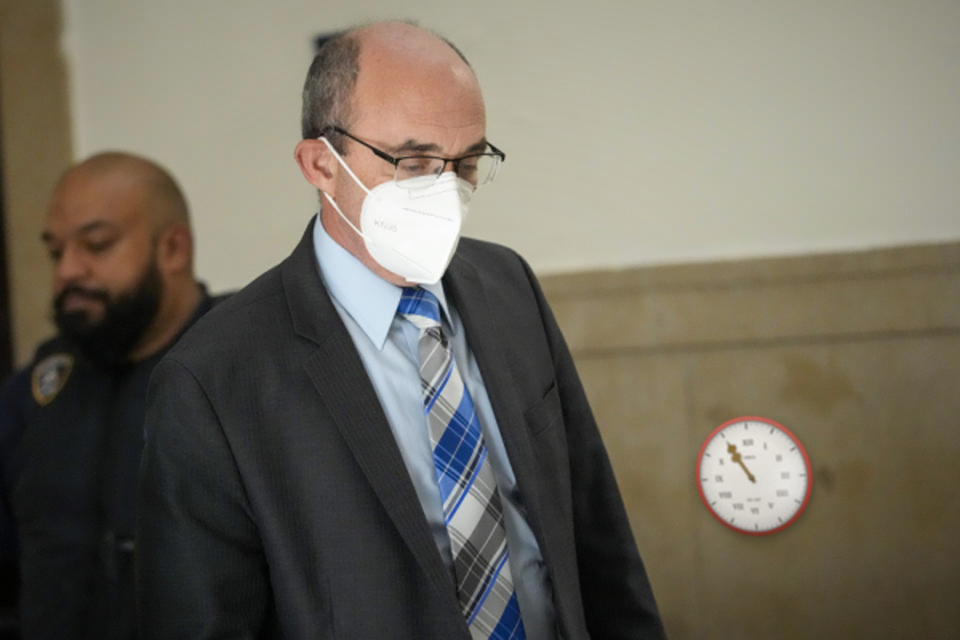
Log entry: 10h55
